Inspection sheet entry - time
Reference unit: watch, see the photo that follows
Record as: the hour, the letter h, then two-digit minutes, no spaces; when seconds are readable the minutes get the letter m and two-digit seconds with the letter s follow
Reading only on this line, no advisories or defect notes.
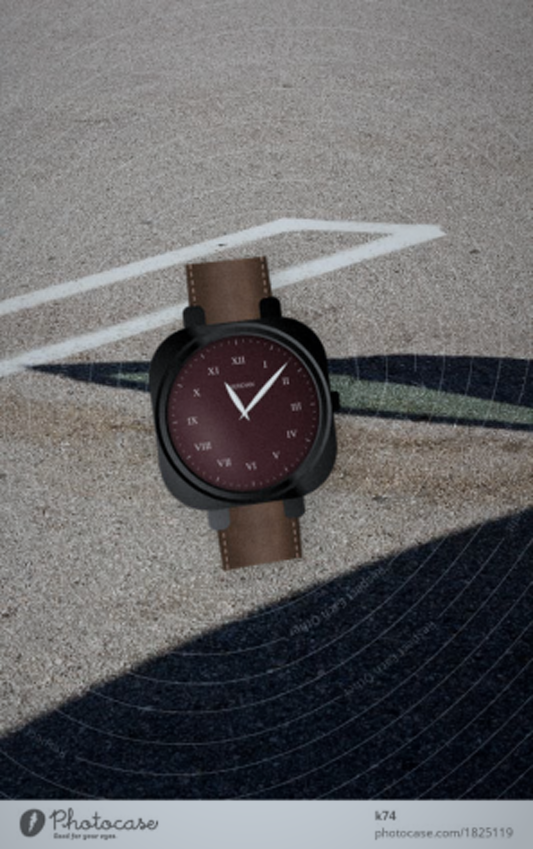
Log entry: 11h08
